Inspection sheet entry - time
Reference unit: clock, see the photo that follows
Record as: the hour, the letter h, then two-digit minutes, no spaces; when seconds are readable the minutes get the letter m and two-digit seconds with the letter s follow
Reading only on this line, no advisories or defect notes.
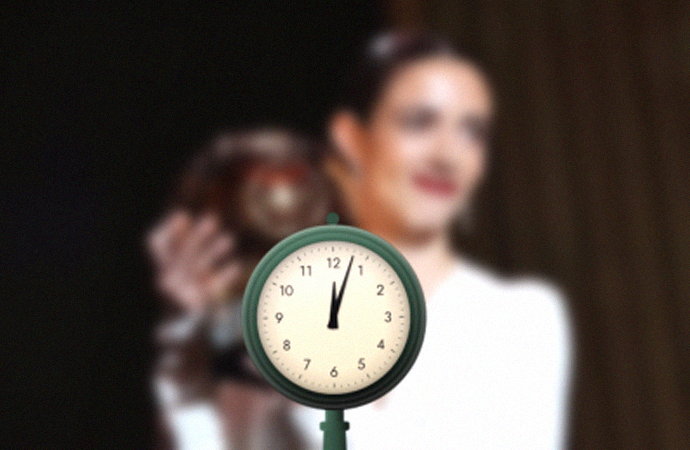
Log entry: 12h03
